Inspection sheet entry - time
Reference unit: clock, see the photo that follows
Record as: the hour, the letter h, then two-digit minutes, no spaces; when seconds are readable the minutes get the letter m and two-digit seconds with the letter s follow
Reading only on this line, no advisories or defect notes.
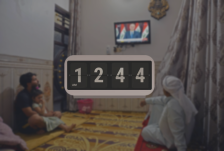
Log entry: 12h44
